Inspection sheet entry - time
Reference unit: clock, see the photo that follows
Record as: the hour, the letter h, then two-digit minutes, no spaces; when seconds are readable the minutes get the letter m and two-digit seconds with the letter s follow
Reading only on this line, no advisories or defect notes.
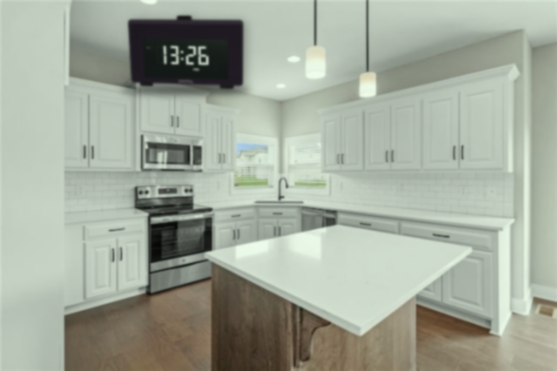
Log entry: 13h26
